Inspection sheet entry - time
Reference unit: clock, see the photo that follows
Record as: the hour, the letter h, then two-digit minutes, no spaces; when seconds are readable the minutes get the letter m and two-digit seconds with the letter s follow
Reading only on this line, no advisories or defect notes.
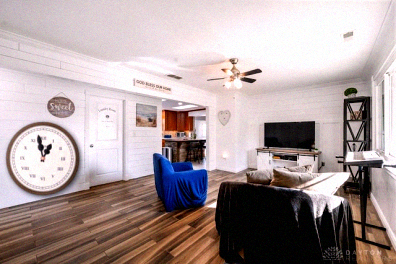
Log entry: 12h58
